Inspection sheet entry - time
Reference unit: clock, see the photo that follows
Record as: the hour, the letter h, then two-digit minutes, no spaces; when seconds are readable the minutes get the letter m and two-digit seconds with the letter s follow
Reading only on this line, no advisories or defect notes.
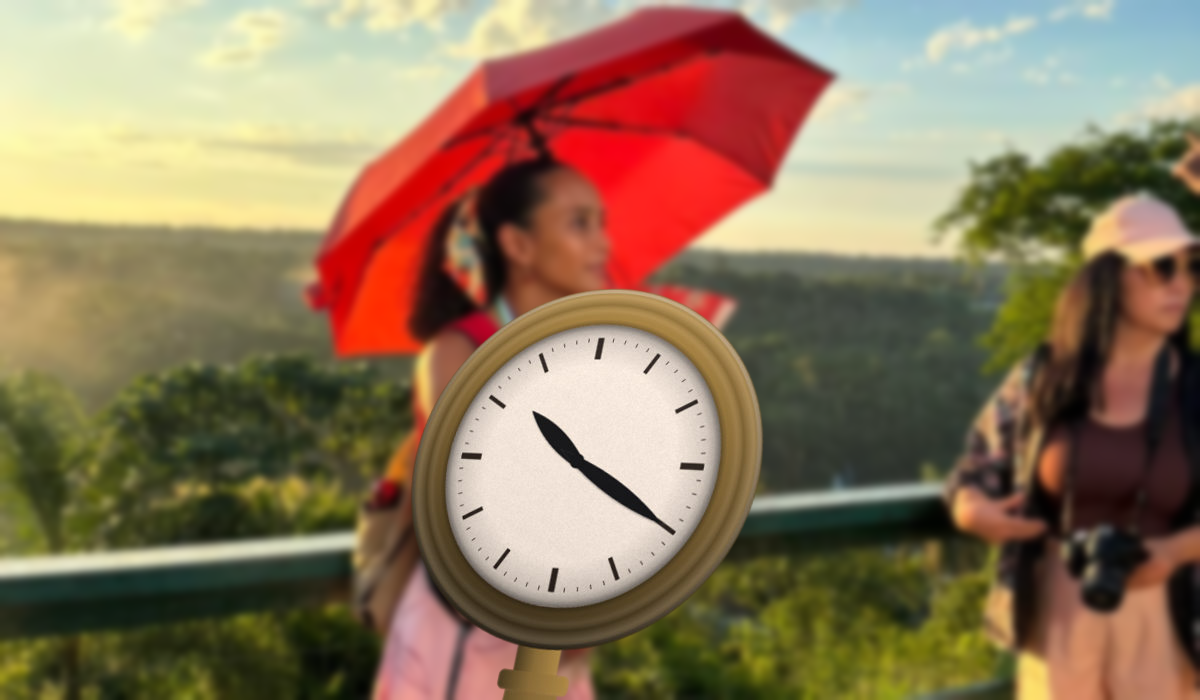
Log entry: 10h20
